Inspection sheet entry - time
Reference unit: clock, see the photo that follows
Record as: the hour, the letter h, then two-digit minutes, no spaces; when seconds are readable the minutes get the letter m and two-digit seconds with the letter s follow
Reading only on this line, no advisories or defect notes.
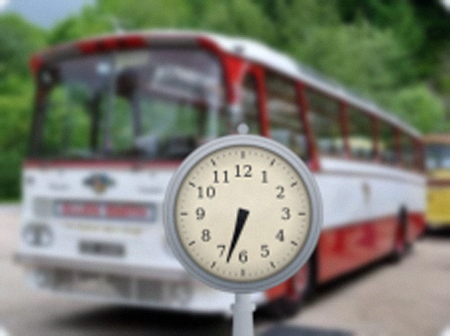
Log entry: 6h33
